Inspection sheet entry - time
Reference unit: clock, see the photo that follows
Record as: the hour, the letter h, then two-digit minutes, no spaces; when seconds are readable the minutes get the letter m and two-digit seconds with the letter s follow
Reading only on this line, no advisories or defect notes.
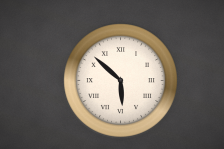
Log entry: 5h52
